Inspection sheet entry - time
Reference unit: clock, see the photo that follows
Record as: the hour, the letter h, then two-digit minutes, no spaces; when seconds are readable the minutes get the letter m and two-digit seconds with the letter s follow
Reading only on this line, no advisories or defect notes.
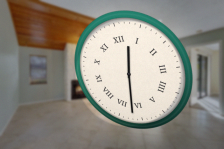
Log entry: 12h32
